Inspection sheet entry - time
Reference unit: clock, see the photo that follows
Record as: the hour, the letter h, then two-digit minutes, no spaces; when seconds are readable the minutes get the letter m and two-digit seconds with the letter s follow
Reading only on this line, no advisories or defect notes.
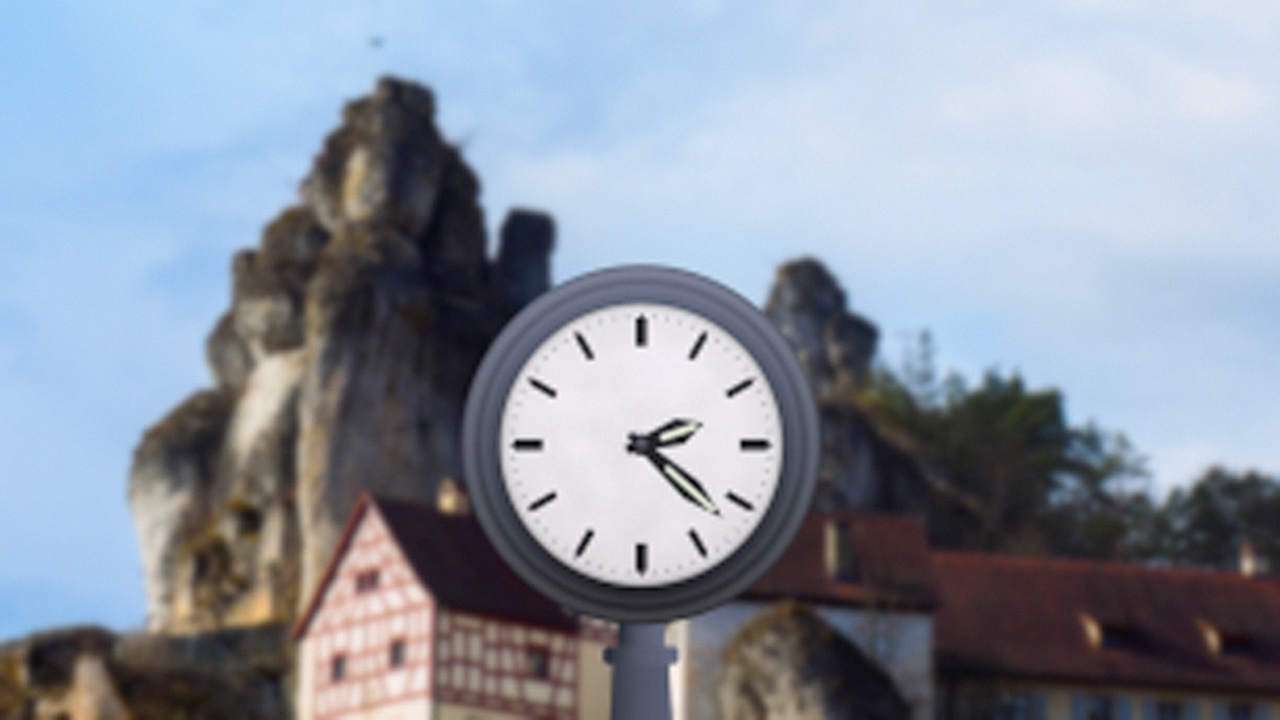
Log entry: 2h22
